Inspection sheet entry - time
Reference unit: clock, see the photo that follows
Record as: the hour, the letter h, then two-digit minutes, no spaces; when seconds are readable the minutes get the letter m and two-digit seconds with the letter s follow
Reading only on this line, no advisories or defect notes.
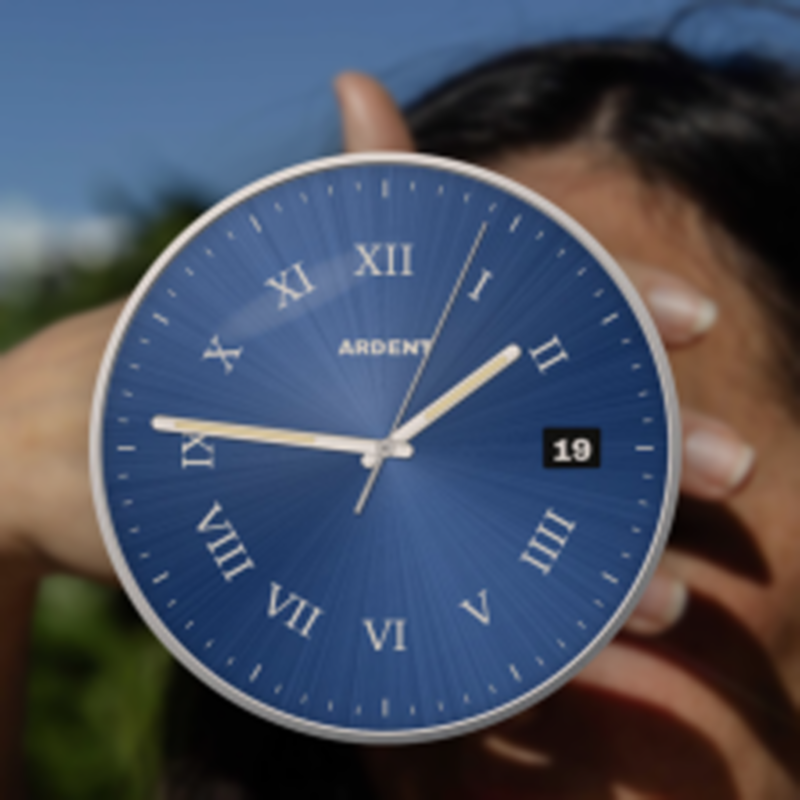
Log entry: 1h46m04s
